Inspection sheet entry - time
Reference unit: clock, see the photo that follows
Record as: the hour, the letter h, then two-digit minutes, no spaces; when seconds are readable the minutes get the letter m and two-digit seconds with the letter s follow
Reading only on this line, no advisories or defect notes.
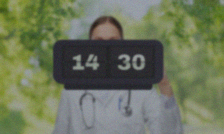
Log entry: 14h30
